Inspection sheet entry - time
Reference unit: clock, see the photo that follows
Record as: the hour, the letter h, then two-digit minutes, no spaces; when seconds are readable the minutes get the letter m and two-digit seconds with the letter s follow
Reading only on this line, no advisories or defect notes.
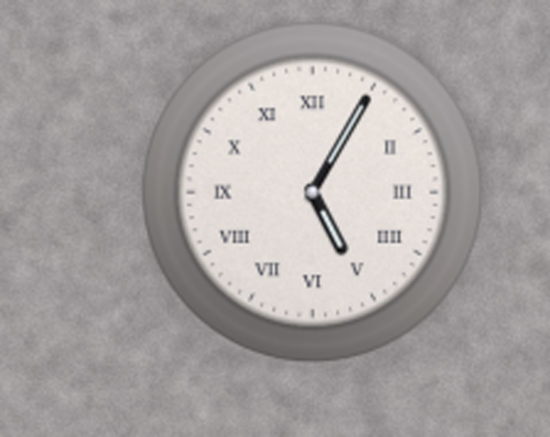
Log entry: 5h05
